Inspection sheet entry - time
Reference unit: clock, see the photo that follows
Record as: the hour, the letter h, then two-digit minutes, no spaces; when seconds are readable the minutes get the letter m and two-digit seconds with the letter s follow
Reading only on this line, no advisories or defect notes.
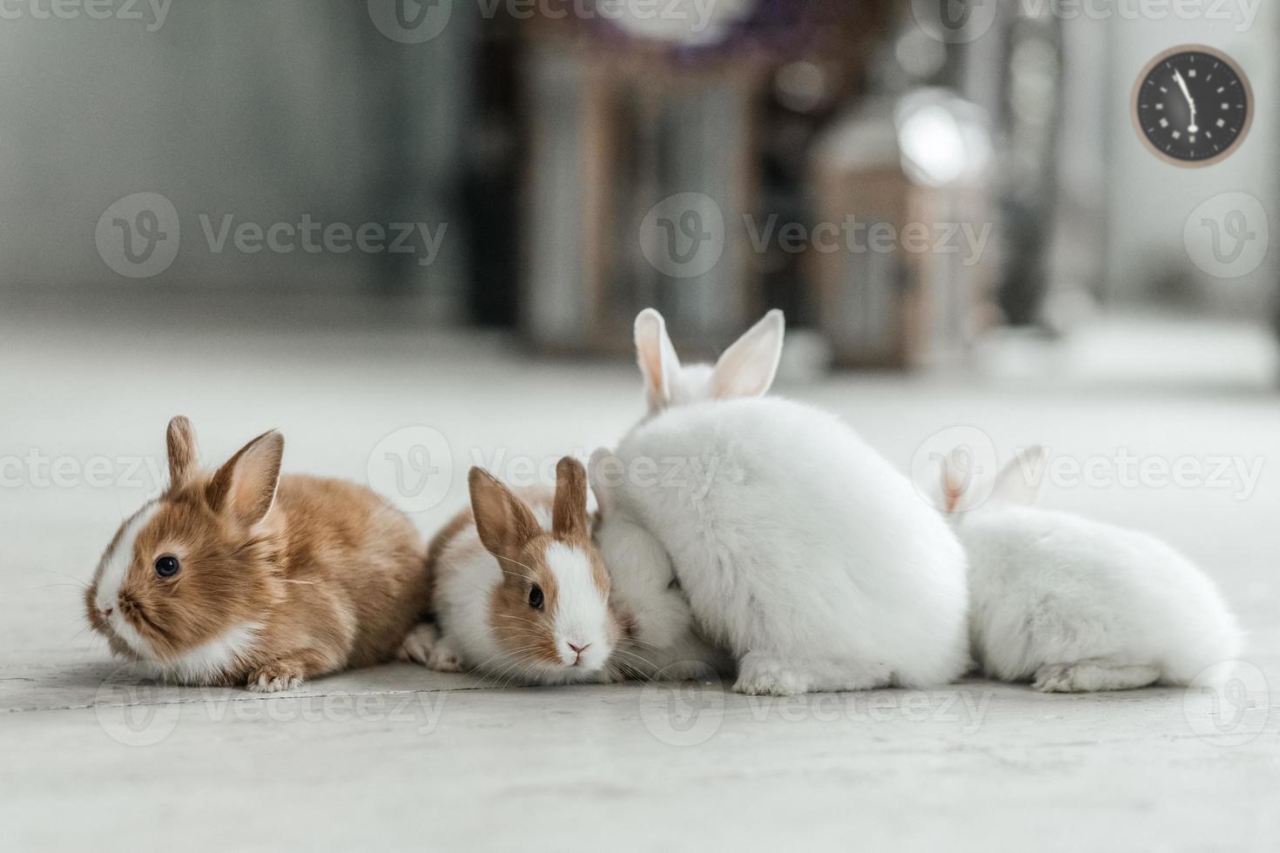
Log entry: 5h56
